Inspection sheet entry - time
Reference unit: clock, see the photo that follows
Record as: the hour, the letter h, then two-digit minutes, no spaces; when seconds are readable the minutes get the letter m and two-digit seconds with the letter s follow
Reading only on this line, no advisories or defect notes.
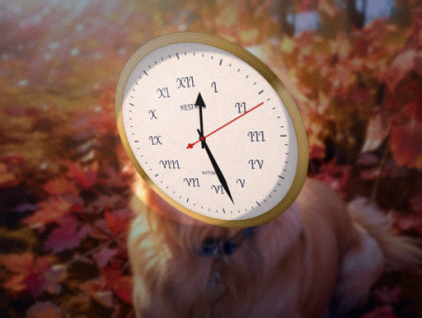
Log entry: 12h28m11s
